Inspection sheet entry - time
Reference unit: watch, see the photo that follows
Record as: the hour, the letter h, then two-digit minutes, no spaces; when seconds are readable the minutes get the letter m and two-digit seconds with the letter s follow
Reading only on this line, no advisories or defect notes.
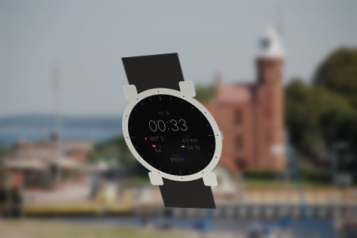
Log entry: 0h33
